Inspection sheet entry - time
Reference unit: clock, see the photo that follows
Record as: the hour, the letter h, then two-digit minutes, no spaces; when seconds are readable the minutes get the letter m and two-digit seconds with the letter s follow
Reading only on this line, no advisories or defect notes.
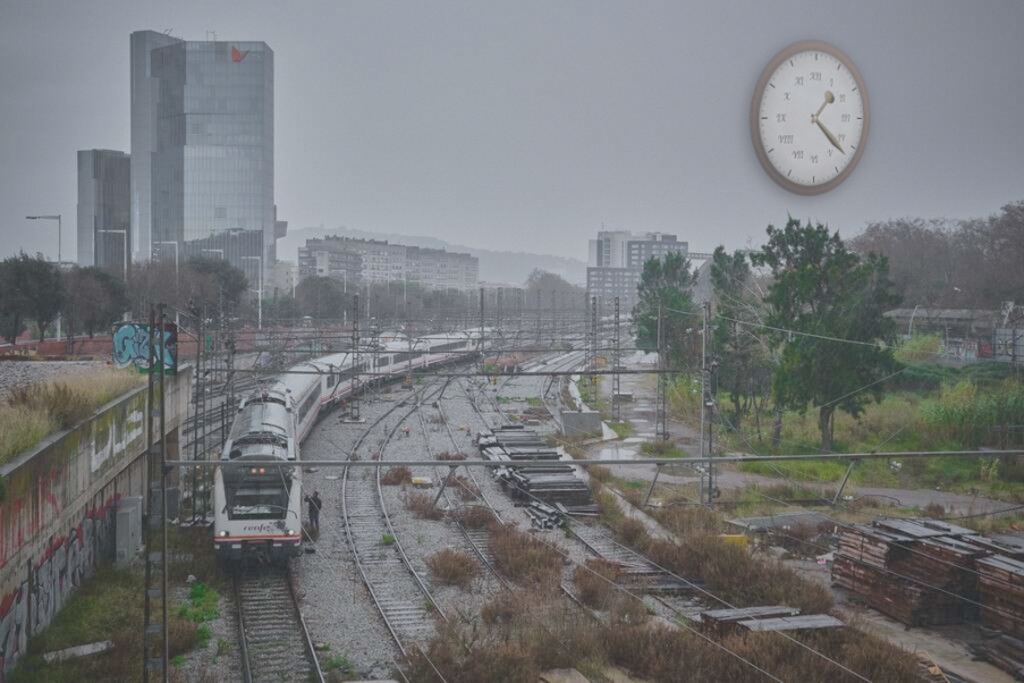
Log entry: 1h22
